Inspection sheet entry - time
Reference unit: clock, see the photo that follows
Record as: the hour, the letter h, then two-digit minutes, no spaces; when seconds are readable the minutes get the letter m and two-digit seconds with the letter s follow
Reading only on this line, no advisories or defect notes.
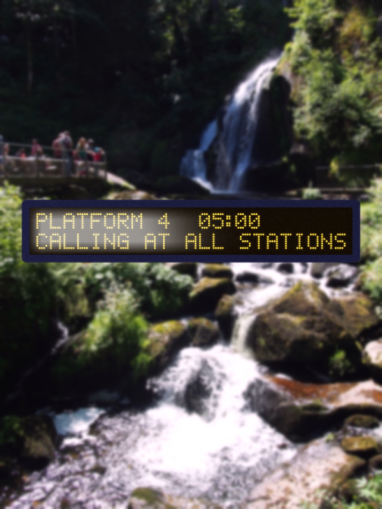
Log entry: 5h00
